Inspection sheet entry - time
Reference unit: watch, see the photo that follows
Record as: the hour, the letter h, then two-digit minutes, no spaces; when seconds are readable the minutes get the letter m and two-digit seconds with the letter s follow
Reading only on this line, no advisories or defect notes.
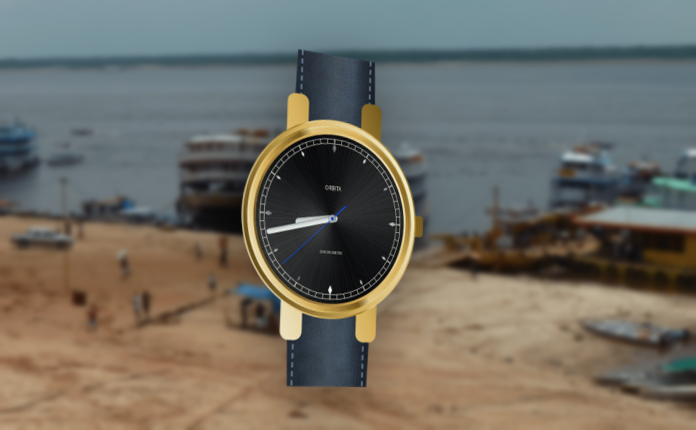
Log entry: 8h42m38s
